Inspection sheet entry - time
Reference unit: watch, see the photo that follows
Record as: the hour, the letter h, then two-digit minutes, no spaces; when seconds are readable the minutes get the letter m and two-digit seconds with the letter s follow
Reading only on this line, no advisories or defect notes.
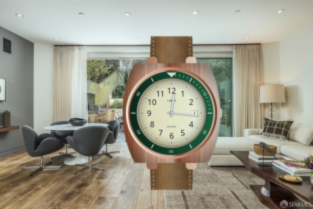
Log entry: 12h16
